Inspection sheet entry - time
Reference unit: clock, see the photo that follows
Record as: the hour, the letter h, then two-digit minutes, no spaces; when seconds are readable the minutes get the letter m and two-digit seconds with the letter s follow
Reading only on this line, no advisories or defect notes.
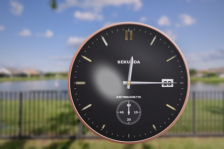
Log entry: 12h15
